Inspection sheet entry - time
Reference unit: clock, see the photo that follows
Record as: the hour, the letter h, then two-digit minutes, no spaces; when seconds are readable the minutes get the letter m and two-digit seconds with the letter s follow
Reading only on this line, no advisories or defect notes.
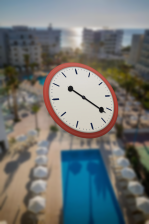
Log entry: 10h22
